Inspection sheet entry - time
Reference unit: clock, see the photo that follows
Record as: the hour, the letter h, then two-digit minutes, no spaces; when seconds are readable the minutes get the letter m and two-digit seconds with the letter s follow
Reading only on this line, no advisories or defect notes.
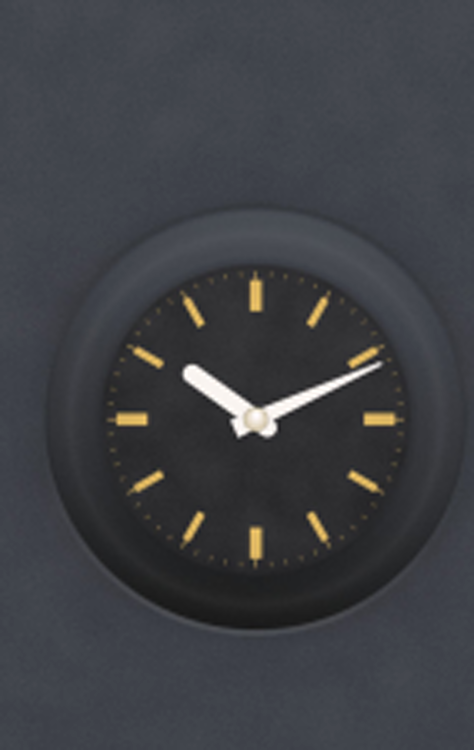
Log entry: 10h11
